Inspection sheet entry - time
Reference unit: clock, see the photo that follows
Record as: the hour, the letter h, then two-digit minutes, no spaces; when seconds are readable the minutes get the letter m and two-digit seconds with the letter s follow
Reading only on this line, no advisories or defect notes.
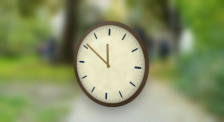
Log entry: 11h51
